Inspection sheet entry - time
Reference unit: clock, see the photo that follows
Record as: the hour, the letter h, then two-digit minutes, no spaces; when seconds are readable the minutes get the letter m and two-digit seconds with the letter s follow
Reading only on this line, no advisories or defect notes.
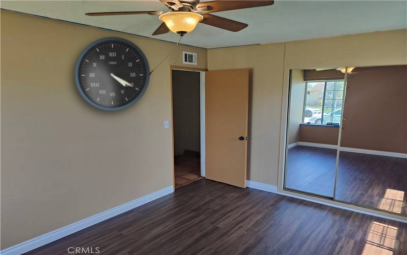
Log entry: 4h20
